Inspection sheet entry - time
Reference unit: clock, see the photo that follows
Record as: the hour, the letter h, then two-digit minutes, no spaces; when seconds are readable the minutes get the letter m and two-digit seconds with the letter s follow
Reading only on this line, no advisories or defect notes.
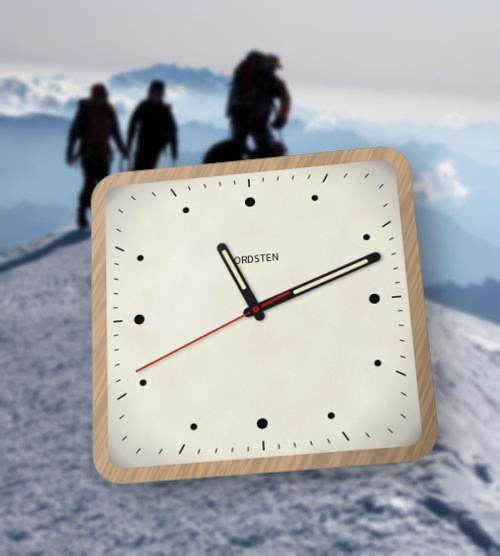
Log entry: 11h11m41s
